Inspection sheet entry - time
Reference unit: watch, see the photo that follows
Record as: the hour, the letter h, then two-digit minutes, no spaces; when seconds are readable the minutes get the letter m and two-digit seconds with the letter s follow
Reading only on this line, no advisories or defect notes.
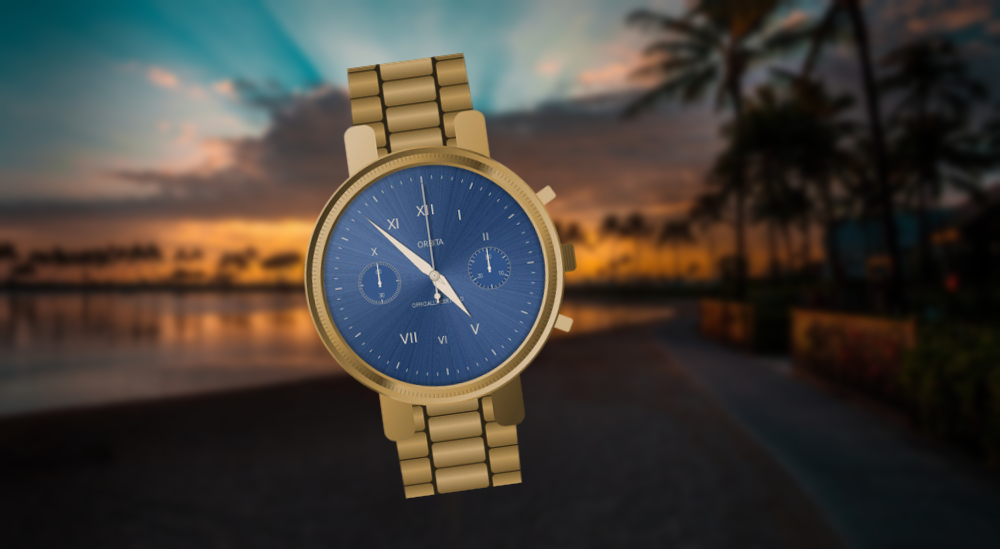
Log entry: 4h53
